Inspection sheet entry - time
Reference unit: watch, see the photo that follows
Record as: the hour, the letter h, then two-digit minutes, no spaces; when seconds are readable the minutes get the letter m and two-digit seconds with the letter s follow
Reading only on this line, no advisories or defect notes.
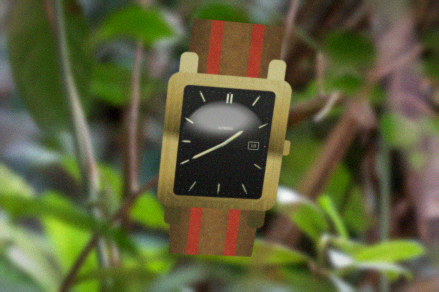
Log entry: 1h40
